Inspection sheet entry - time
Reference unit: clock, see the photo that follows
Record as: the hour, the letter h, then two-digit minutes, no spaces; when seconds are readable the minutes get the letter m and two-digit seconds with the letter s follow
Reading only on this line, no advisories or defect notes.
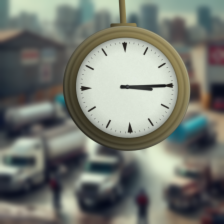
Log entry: 3h15
